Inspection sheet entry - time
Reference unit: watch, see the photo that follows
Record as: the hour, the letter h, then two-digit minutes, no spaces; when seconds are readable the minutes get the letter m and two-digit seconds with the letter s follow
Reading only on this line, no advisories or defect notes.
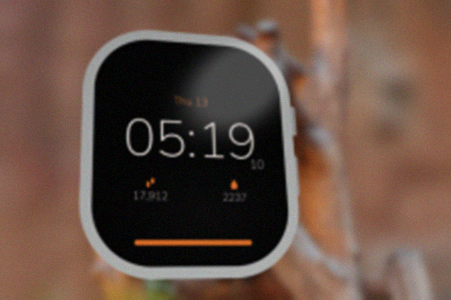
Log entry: 5h19
